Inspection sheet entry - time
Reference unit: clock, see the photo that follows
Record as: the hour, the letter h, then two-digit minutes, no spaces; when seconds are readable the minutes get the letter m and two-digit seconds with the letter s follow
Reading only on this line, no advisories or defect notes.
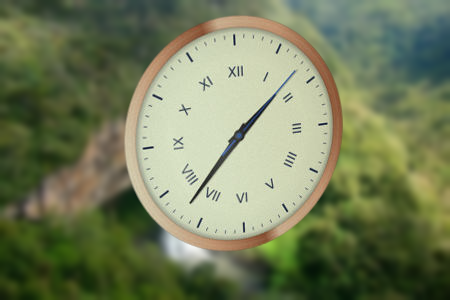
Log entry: 1h37m08s
